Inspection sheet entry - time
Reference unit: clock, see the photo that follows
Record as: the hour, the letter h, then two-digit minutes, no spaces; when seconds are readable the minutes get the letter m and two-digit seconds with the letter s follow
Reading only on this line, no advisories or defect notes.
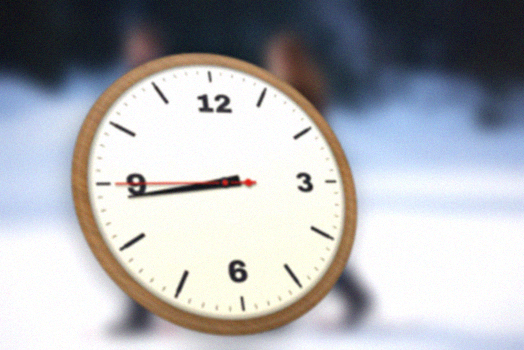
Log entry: 8h43m45s
